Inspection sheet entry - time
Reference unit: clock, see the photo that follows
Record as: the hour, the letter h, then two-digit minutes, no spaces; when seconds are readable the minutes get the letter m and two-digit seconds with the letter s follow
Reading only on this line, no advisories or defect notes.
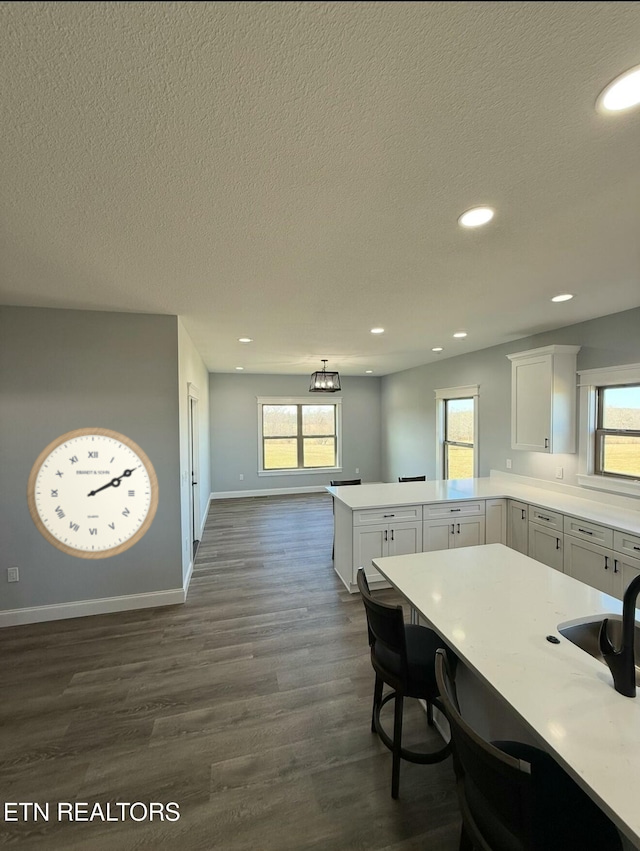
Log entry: 2h10
